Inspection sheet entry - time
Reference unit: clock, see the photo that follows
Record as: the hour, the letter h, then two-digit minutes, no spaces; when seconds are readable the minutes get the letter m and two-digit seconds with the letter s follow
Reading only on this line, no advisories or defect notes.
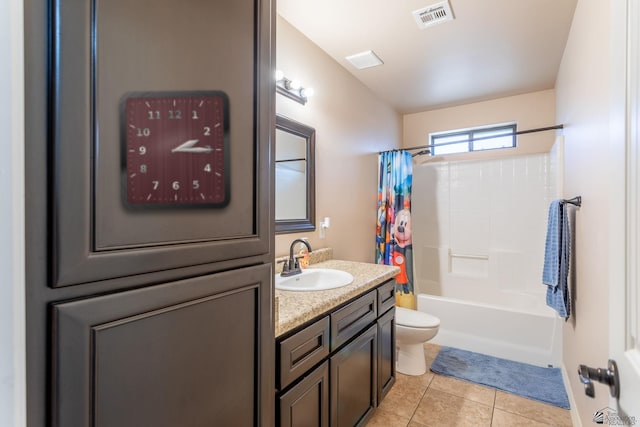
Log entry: 2h15
